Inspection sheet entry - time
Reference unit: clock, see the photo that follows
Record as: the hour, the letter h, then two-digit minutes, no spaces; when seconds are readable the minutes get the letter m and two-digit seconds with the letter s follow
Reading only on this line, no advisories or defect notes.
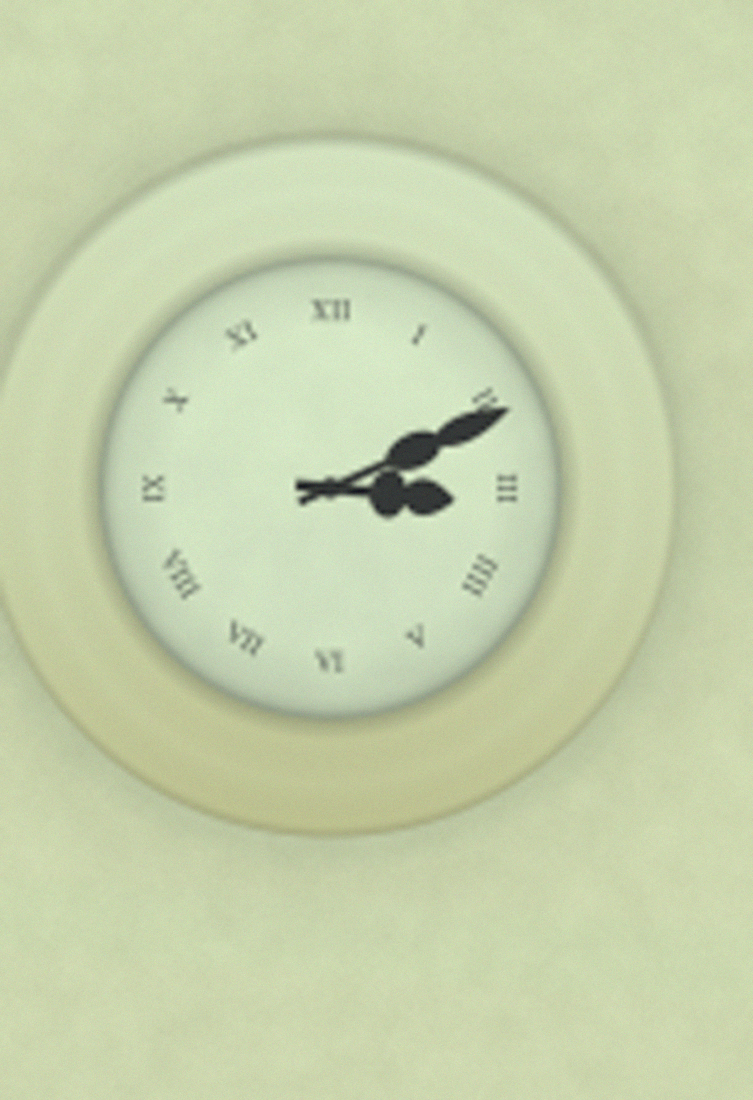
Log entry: 3h11
